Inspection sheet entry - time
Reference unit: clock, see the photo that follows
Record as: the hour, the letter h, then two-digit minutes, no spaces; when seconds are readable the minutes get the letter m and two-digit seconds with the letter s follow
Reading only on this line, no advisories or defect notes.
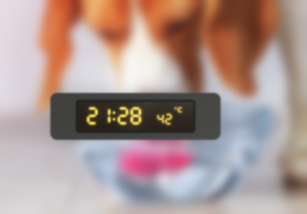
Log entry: 21h28
